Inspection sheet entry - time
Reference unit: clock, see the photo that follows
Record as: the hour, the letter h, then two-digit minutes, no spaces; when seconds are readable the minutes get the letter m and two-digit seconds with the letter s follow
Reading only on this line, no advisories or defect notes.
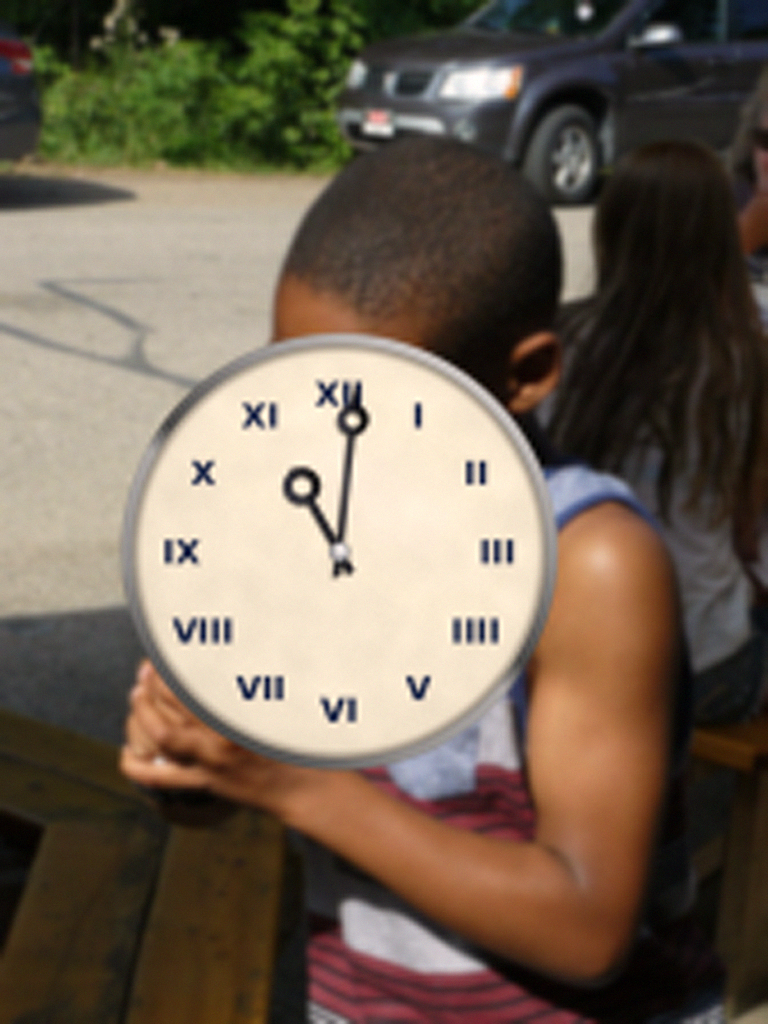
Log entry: 11h01
